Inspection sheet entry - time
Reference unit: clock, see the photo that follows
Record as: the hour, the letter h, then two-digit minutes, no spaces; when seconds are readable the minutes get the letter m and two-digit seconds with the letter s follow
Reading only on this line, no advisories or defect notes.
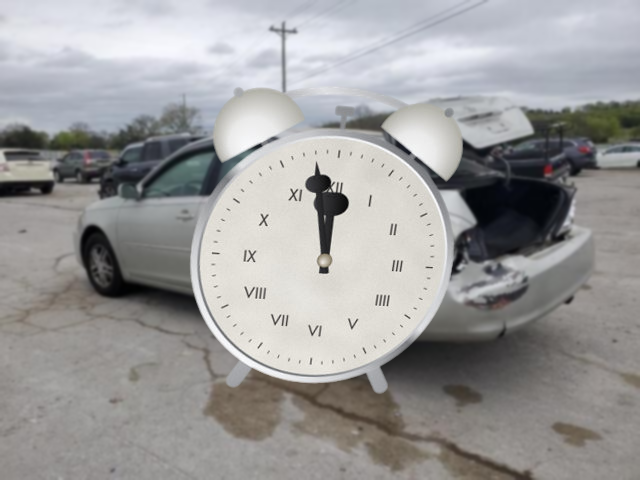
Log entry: 11h58
